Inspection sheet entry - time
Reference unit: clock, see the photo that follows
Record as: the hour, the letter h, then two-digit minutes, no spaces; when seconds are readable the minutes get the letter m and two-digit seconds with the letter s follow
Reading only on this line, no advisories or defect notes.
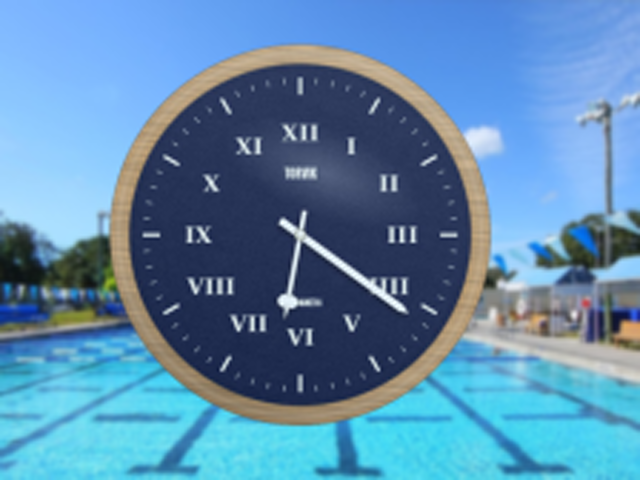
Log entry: 6h21
